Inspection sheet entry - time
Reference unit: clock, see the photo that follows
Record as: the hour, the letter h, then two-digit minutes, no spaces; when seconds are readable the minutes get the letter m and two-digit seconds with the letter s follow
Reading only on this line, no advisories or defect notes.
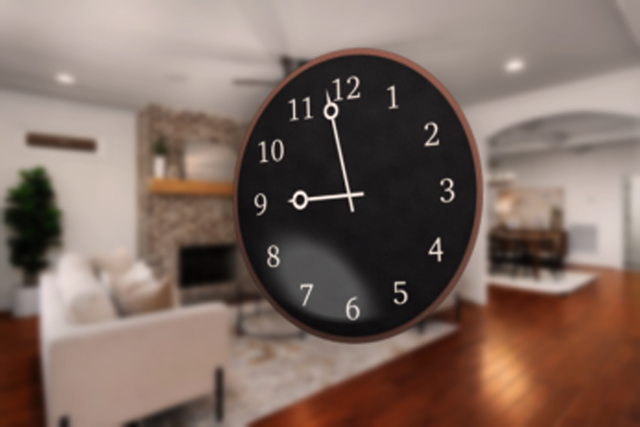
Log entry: 8h58
